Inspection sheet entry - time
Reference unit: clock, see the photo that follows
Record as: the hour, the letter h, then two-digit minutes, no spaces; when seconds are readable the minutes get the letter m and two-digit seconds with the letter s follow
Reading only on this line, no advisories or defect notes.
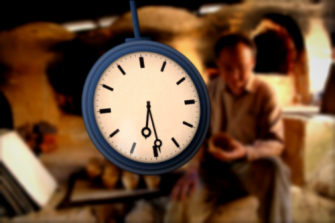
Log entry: 6h29
